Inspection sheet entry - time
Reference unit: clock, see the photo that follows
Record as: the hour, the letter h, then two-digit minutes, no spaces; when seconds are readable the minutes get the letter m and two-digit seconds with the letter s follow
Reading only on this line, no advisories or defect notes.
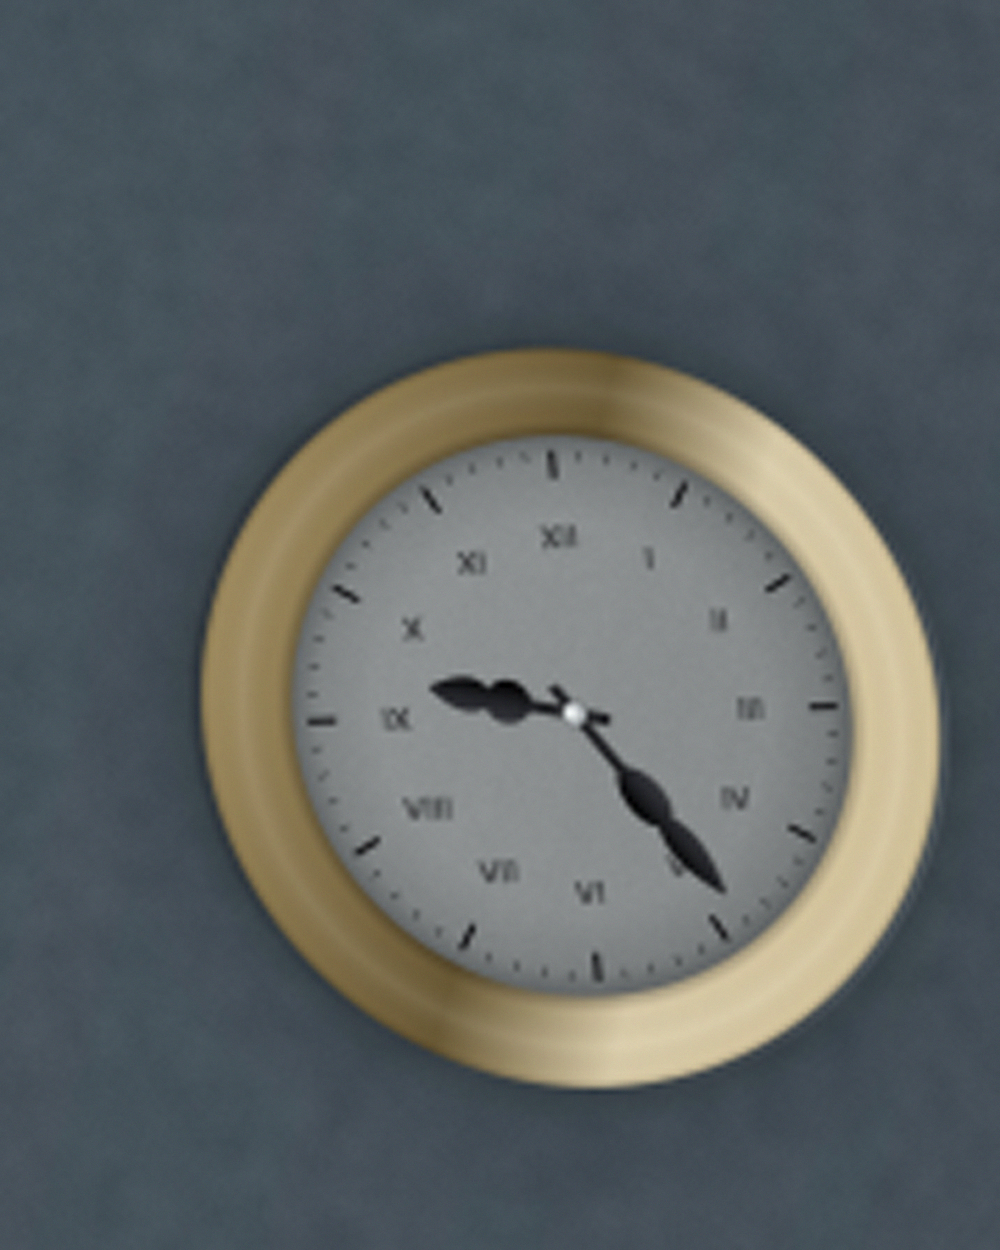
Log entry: 9h24
